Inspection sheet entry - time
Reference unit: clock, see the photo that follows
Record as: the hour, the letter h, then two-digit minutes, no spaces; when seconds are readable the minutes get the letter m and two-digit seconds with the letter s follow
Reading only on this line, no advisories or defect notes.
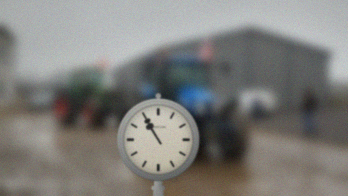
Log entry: 10h55
